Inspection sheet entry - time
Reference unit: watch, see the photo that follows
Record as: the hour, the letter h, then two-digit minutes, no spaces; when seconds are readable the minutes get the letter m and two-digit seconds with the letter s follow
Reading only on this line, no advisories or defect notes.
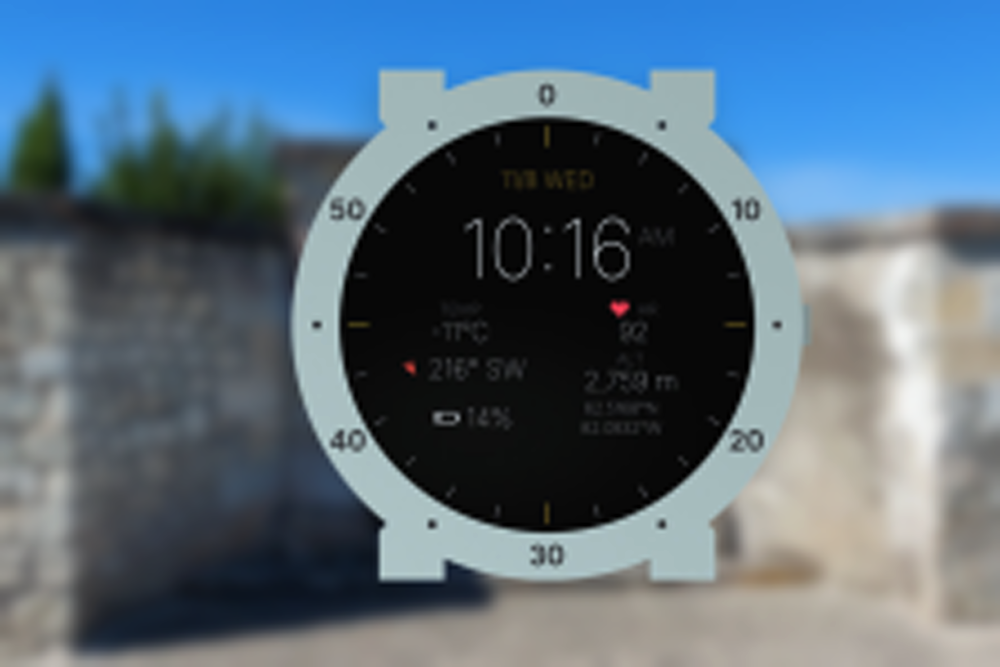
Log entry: 10h16
